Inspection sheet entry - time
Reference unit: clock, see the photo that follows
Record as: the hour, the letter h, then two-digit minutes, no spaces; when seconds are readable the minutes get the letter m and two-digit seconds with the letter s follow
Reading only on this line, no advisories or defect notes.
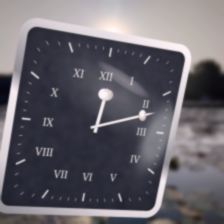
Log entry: 12h12
